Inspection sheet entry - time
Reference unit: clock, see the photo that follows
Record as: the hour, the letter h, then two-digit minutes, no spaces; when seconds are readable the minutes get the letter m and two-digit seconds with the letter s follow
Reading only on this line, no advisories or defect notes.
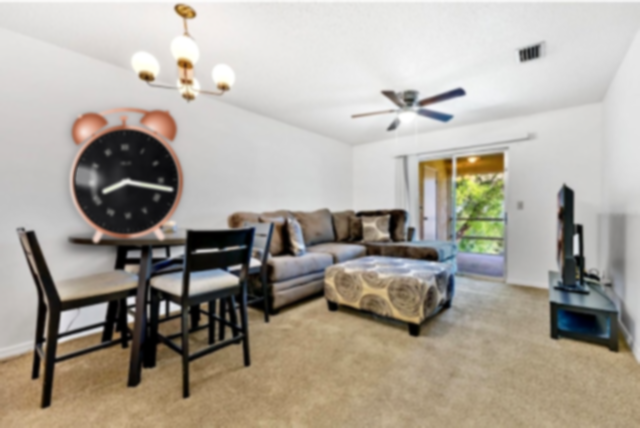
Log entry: 8h17
